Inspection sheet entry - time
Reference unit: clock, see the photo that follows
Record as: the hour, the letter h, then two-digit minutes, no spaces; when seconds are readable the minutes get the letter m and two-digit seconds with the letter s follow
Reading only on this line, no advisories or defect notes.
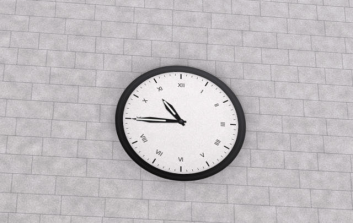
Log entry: 10h45
